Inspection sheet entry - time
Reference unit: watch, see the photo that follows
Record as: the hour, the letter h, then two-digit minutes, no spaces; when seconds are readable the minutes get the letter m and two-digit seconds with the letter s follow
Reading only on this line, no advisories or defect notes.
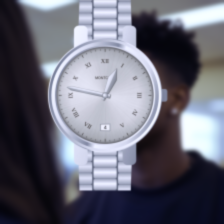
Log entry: 12h47
